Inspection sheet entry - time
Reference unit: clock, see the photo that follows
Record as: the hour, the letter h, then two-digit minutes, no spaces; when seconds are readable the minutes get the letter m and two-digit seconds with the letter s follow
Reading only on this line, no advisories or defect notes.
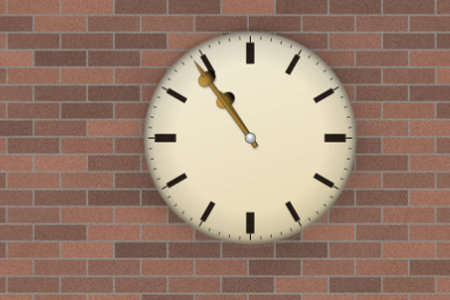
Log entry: 10h54
